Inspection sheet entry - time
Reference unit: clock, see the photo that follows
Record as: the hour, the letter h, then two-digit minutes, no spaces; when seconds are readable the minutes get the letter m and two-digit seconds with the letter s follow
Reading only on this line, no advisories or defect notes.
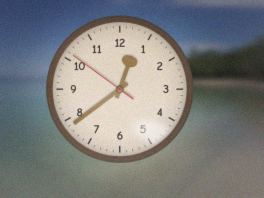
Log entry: 12h38m51s
